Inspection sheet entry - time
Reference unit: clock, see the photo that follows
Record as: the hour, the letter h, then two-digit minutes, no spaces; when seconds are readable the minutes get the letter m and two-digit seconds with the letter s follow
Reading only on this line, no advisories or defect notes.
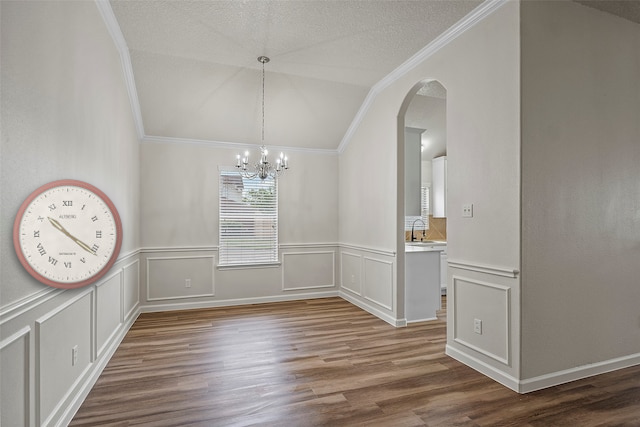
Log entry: 10h21
